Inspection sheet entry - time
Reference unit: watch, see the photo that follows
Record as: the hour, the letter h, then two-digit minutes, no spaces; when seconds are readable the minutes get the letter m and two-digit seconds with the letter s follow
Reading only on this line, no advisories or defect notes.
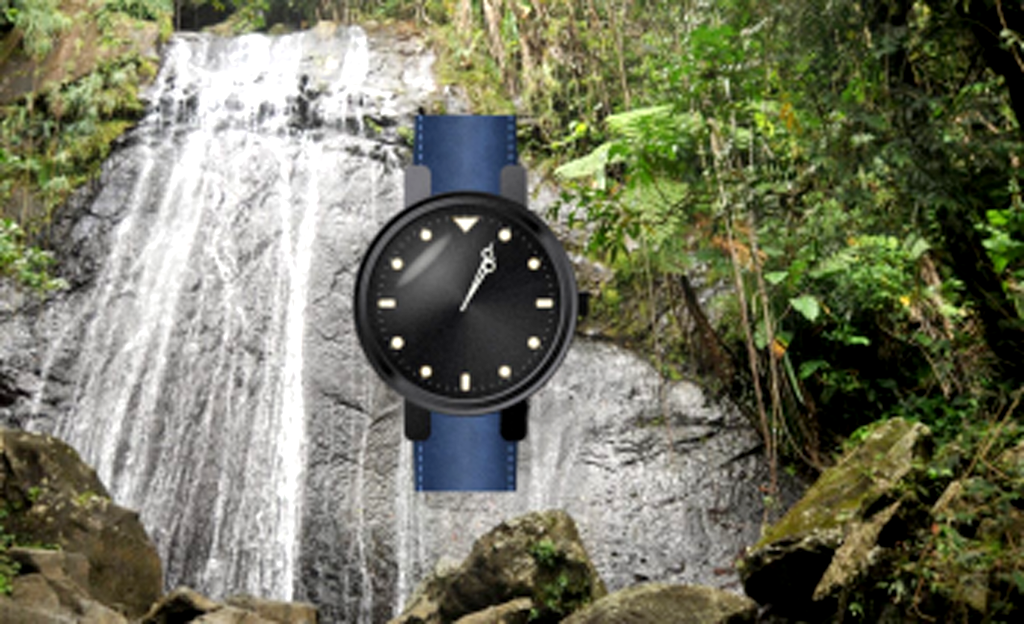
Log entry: 1h04
